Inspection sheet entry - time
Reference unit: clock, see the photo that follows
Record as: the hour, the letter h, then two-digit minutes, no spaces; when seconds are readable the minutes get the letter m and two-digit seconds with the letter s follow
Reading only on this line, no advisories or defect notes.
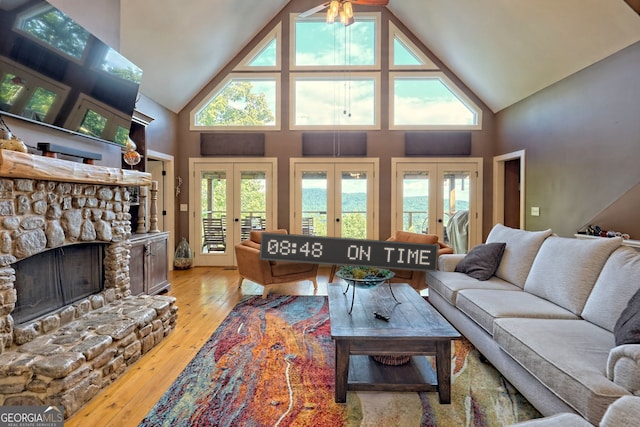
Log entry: 8h48
